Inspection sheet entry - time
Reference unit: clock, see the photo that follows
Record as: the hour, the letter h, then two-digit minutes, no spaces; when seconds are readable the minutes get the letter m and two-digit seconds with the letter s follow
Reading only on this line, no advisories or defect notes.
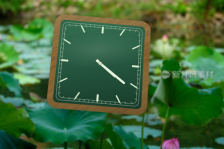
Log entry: 4h21
